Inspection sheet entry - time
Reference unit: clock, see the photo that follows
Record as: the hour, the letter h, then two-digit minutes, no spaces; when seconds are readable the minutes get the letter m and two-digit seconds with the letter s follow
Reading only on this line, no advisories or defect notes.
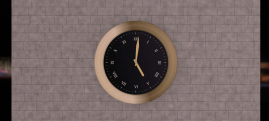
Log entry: 5h01
